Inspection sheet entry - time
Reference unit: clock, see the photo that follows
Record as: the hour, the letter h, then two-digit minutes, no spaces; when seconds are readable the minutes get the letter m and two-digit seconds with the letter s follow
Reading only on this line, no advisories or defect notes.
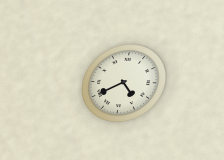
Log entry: 4h40
